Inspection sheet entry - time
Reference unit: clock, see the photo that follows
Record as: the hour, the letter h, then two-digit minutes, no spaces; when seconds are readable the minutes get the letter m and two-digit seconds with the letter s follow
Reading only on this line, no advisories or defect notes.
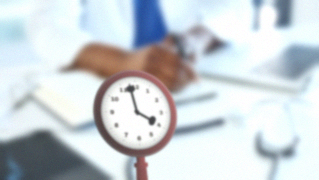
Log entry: 3h58
